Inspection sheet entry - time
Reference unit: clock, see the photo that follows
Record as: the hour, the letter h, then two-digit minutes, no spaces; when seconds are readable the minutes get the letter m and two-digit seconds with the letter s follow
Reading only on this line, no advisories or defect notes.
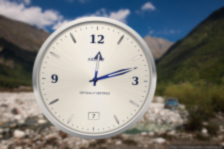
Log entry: 12h12
